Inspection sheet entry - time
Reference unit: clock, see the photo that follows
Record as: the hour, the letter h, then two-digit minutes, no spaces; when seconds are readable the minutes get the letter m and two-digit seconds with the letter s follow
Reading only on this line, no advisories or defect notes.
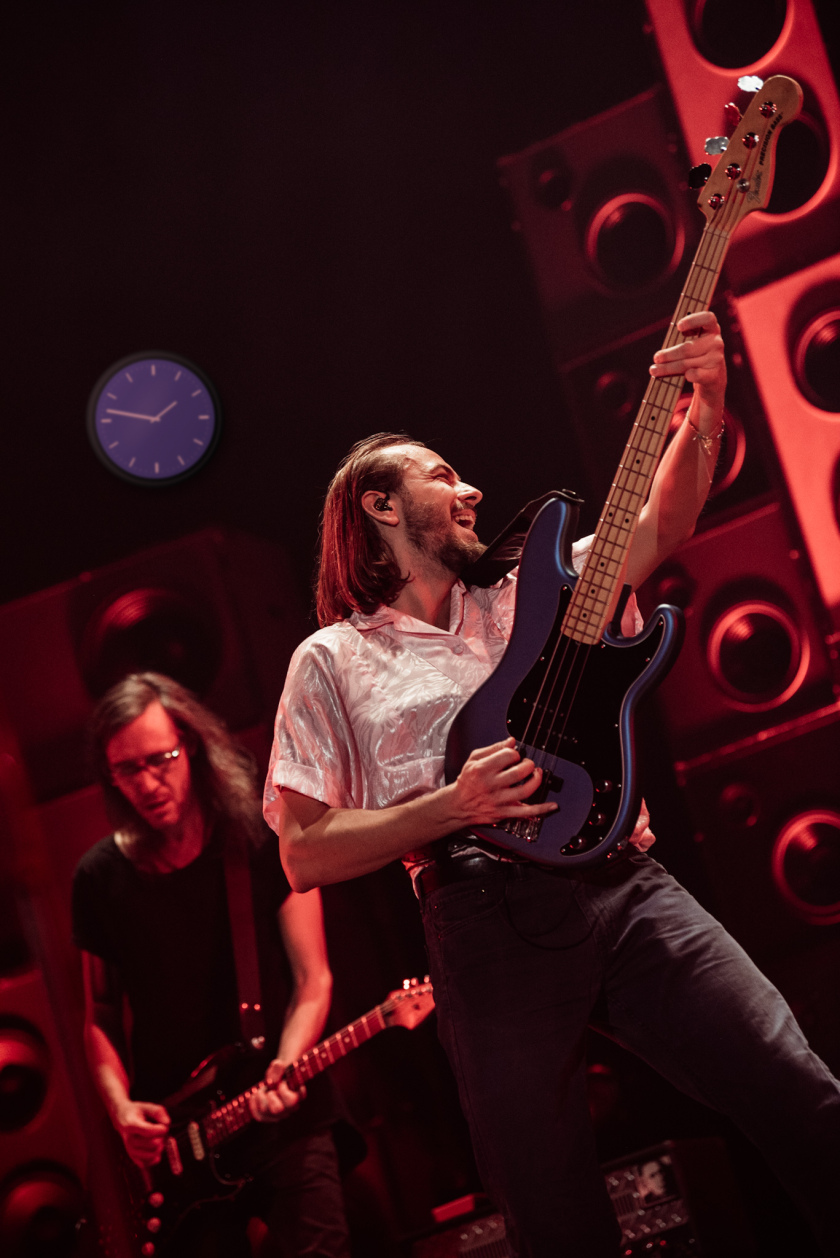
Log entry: 1h47
